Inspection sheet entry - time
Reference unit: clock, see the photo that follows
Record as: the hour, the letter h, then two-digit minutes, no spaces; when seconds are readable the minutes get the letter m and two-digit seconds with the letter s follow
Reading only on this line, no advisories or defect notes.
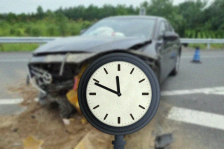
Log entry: 11h49
